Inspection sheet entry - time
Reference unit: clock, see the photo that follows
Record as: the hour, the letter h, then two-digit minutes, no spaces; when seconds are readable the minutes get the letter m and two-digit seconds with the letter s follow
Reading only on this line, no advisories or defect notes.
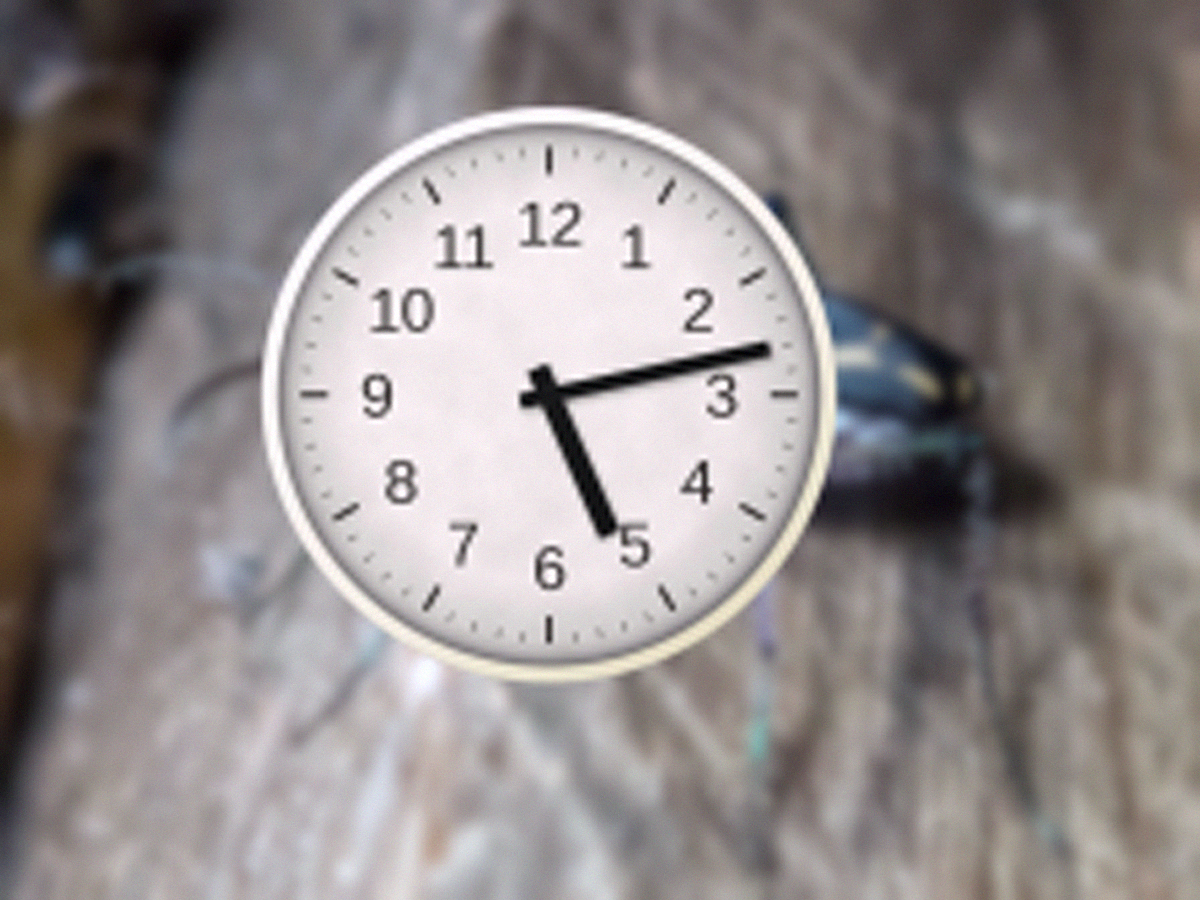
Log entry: 5h13
